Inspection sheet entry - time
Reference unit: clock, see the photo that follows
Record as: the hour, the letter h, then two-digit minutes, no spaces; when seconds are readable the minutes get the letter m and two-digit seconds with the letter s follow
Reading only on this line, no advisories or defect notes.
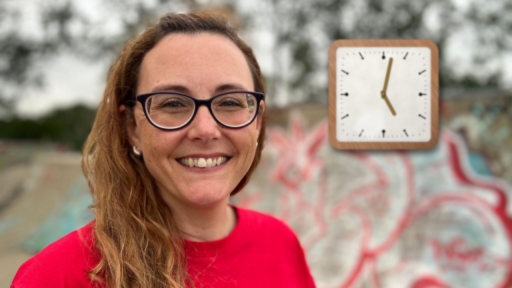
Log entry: 5h02
